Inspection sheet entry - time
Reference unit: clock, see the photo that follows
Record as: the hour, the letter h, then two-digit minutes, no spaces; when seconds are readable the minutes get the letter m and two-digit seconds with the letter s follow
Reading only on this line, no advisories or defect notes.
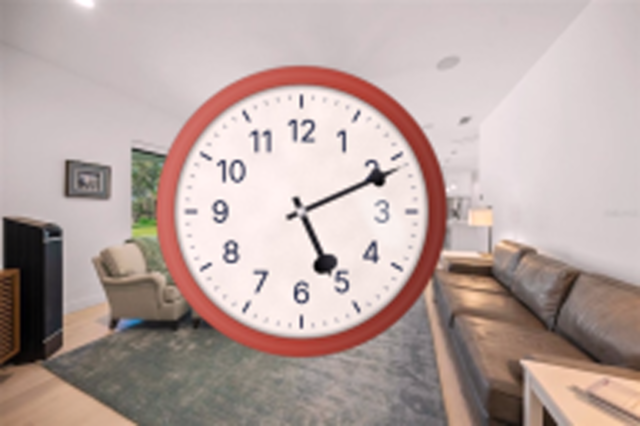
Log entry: 5h11
